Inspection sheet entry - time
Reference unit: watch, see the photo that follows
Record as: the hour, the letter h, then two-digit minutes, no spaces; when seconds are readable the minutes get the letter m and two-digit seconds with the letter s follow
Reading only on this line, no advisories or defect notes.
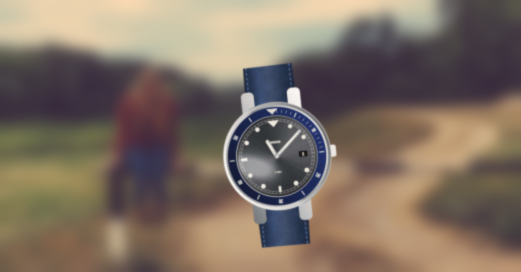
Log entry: 11h08
